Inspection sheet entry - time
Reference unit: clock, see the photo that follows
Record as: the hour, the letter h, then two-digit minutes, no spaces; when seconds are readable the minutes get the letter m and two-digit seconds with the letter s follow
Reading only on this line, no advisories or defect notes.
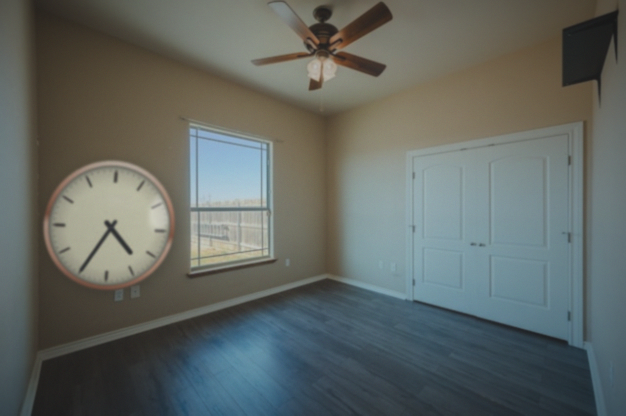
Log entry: 4h35
